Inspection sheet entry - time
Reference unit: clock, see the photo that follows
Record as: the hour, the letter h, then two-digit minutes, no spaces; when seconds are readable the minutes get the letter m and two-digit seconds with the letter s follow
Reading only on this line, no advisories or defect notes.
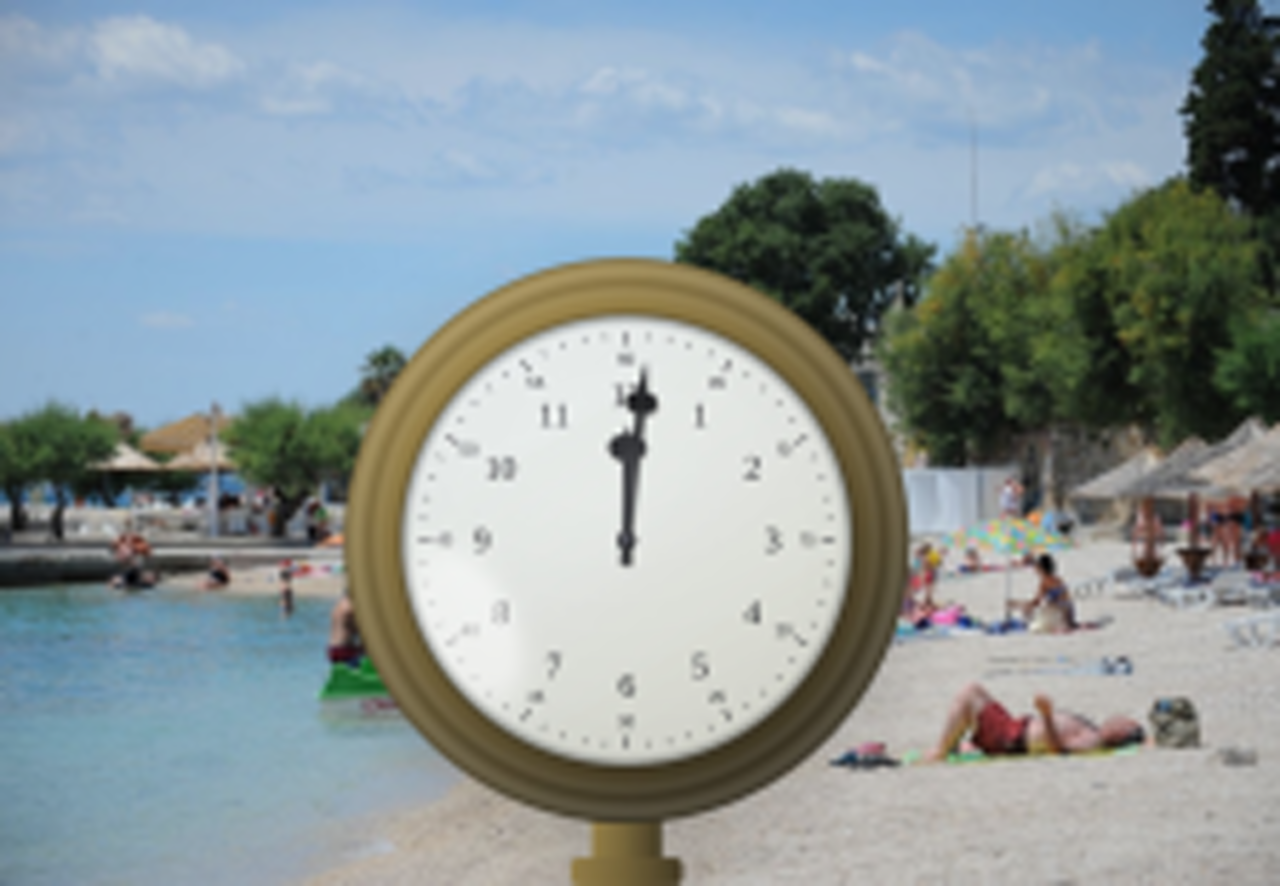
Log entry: 12h01
